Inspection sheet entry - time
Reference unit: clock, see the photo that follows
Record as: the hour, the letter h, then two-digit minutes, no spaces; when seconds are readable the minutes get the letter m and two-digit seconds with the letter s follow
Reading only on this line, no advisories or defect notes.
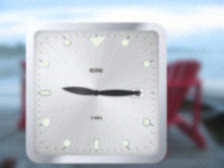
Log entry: 9h15
